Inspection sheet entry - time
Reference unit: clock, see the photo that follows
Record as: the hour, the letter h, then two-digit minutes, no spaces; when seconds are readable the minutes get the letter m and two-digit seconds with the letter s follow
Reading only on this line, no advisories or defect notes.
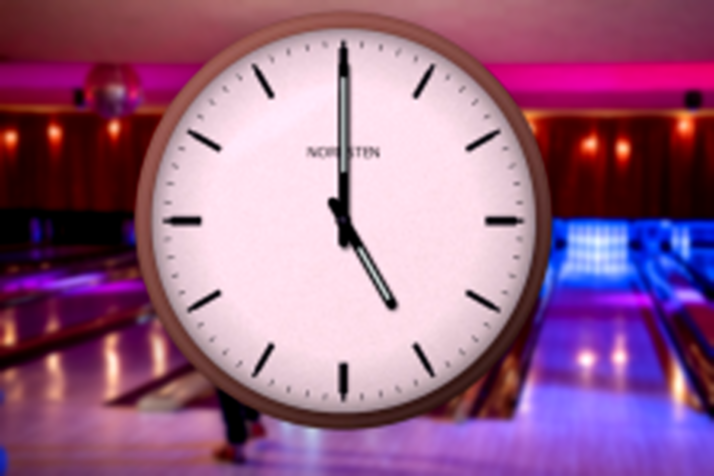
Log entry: 5h00
